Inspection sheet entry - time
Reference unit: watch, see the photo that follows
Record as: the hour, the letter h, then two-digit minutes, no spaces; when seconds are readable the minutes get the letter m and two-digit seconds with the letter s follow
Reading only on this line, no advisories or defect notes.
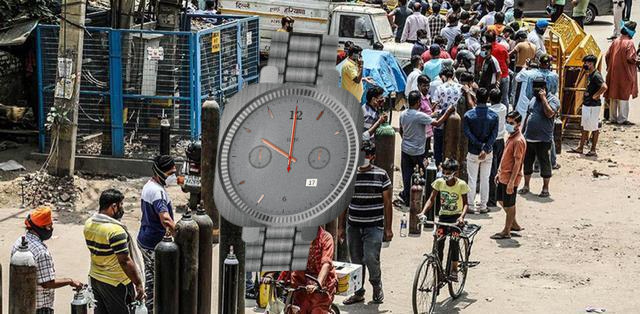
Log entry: 10h00
